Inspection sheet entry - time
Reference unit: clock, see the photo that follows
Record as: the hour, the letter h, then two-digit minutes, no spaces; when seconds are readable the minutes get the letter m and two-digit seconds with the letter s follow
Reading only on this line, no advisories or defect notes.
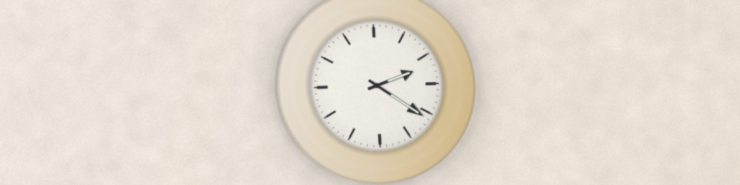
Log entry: 2h21
